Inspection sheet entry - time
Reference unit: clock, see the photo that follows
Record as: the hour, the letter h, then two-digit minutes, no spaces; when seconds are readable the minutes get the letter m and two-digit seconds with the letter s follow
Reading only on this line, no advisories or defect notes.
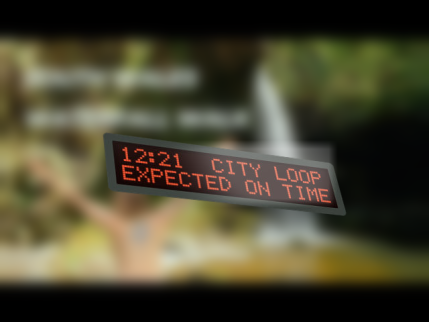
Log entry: 12h21
